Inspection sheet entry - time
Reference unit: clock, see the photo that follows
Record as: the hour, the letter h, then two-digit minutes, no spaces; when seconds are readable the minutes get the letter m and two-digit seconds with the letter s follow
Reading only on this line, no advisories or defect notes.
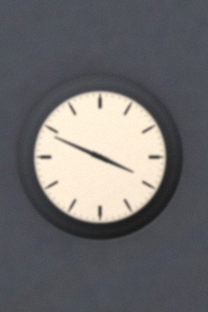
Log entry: 3h49
